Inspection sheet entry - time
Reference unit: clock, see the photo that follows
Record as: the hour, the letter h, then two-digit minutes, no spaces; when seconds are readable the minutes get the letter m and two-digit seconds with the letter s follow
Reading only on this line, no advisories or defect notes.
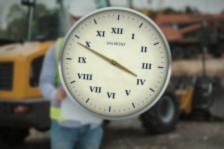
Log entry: 3h49
